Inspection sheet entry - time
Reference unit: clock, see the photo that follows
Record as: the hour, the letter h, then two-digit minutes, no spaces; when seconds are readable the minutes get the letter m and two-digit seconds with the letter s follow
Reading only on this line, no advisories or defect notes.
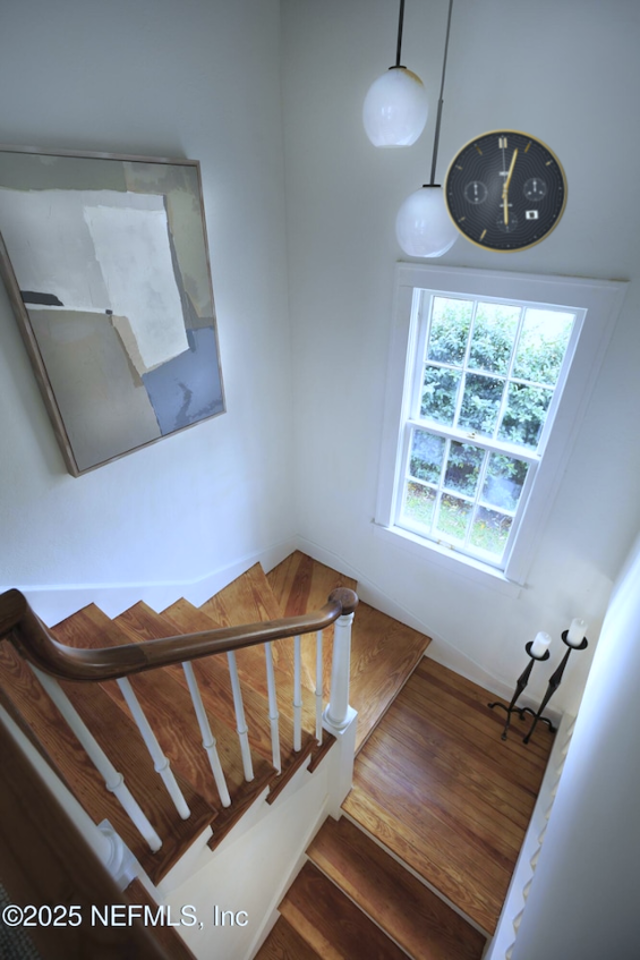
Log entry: 6h03
